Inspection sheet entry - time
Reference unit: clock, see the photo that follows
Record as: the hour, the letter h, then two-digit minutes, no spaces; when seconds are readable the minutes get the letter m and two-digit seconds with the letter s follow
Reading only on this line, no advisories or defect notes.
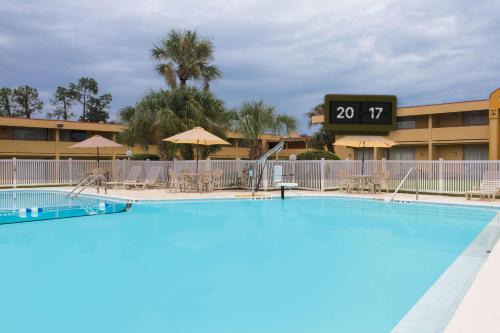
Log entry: 20h17
